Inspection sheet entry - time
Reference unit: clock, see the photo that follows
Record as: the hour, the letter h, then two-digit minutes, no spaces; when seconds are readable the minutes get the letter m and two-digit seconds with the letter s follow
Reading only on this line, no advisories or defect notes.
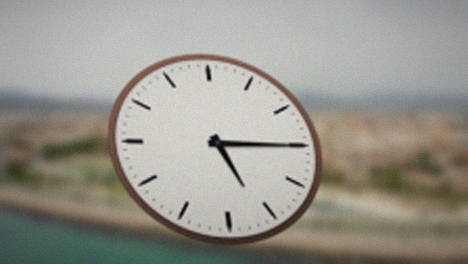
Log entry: 5h15
